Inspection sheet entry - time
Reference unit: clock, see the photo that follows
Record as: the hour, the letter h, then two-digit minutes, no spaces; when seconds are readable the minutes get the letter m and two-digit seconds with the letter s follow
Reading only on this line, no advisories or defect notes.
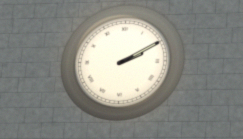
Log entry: 2h10
